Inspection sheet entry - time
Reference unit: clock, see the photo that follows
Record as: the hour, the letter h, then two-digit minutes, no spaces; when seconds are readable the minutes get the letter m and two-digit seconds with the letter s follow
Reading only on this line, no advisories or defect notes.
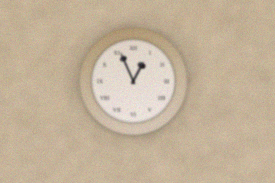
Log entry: 12h56
